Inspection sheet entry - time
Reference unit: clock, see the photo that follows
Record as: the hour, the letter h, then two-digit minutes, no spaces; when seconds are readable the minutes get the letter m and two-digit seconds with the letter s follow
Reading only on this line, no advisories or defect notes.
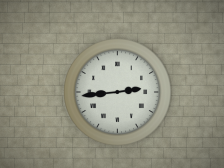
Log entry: 2h44
